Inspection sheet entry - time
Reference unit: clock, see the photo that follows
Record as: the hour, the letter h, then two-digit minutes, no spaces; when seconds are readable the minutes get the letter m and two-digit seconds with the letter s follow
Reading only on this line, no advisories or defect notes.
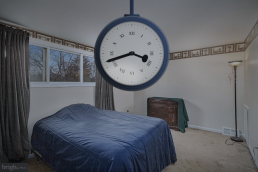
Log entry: 3h42
